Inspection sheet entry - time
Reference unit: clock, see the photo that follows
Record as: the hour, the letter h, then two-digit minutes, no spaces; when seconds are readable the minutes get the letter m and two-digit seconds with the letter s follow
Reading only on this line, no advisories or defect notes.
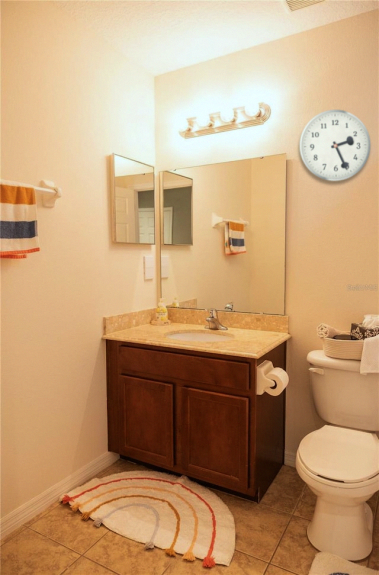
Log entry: 2h26
